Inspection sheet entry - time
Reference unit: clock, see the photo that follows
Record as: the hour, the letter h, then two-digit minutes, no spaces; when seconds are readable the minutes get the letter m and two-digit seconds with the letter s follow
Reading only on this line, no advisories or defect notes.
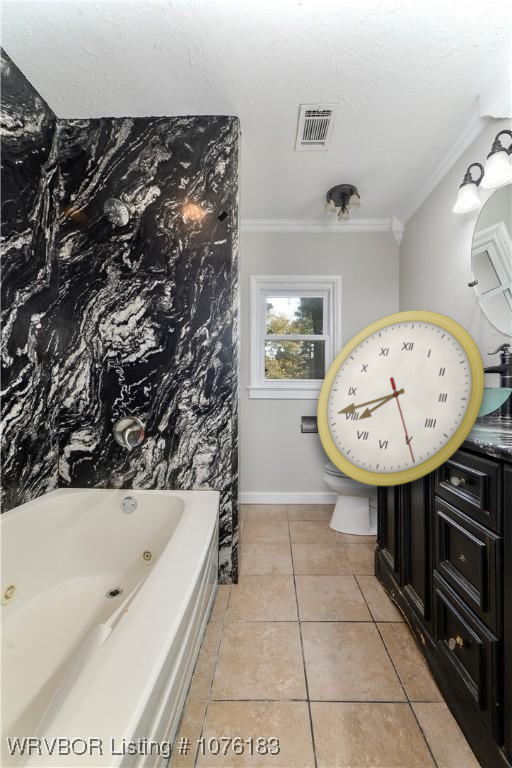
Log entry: 7h41m25s
